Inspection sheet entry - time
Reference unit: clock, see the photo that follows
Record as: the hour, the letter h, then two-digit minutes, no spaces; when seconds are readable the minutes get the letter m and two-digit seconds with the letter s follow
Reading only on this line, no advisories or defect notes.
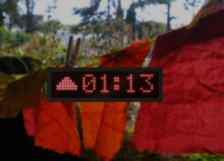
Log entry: 1h13
